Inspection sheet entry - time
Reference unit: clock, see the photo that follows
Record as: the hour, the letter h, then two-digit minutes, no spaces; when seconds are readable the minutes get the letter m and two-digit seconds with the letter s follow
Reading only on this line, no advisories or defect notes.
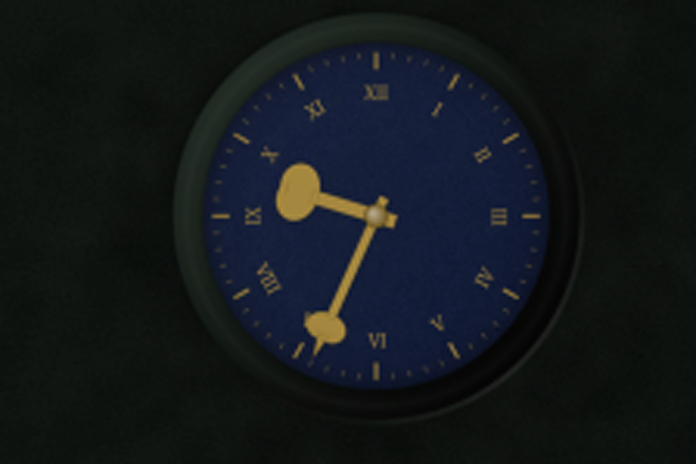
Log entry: 9h34
